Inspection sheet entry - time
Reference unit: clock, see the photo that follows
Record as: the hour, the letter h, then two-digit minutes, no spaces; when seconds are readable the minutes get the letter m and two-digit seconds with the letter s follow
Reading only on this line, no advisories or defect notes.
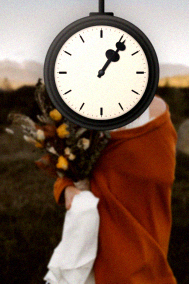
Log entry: 1h06
